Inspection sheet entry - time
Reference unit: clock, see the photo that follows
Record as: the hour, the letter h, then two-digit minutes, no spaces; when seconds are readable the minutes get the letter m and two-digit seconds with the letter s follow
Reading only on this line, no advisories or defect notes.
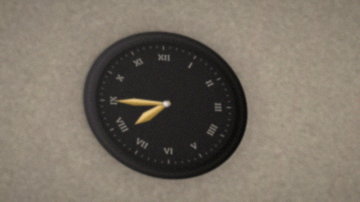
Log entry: 7h45
